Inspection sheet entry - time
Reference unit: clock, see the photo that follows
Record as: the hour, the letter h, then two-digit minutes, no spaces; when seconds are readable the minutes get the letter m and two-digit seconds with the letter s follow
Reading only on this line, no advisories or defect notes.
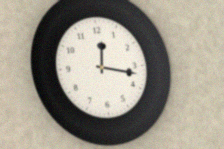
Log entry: 12h17
